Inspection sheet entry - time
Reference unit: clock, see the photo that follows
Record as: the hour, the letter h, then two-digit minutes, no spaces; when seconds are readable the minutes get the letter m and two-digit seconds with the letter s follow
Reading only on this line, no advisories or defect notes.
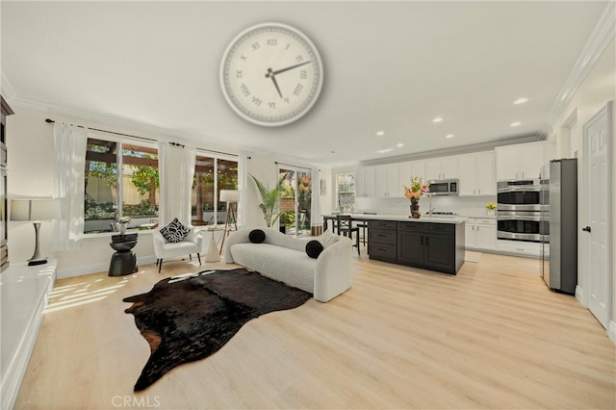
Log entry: 5h12
